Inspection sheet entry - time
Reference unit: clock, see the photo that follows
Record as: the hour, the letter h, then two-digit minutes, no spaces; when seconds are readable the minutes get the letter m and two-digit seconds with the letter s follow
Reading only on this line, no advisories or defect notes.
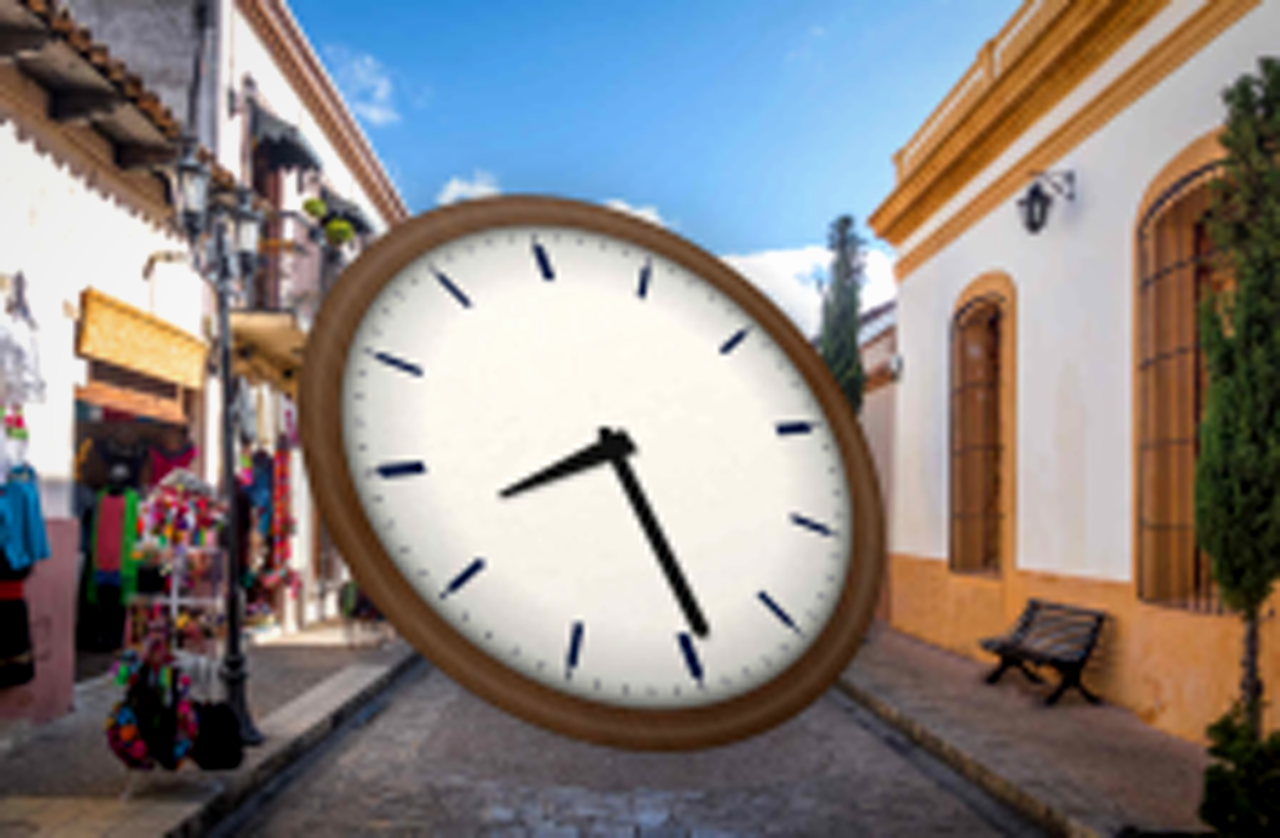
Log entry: 8h29
